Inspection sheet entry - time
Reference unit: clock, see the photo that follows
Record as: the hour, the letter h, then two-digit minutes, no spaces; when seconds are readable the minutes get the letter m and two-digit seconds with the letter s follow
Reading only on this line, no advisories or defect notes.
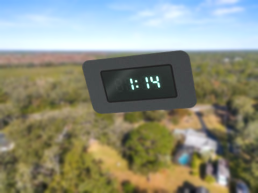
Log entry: 1h14
